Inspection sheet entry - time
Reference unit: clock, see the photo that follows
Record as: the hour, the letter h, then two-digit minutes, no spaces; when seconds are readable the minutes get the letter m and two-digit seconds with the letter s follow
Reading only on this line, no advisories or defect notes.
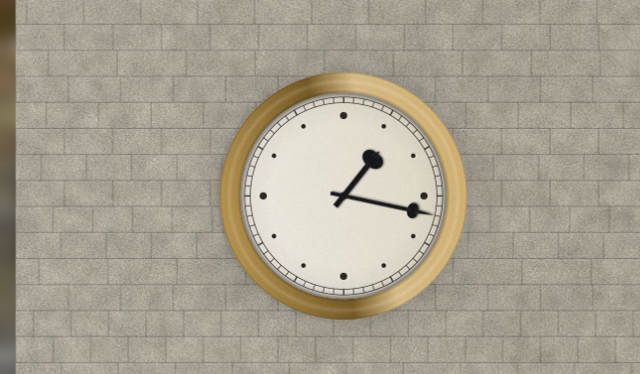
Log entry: 1h17
